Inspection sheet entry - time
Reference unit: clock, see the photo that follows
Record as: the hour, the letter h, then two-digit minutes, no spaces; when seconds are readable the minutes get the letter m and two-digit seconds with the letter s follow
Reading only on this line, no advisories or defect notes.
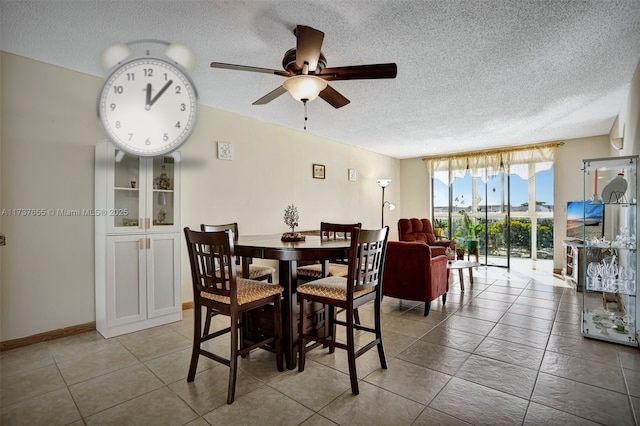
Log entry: 12h07
